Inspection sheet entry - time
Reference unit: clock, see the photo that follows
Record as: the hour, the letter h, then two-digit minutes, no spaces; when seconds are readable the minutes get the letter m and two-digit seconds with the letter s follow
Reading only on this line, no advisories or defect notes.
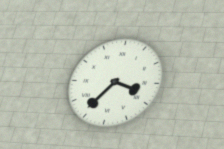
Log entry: 3h36
